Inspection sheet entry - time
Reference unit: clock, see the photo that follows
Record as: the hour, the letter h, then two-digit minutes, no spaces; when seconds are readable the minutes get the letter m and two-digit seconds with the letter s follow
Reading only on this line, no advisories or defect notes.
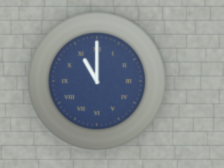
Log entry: 11h00
